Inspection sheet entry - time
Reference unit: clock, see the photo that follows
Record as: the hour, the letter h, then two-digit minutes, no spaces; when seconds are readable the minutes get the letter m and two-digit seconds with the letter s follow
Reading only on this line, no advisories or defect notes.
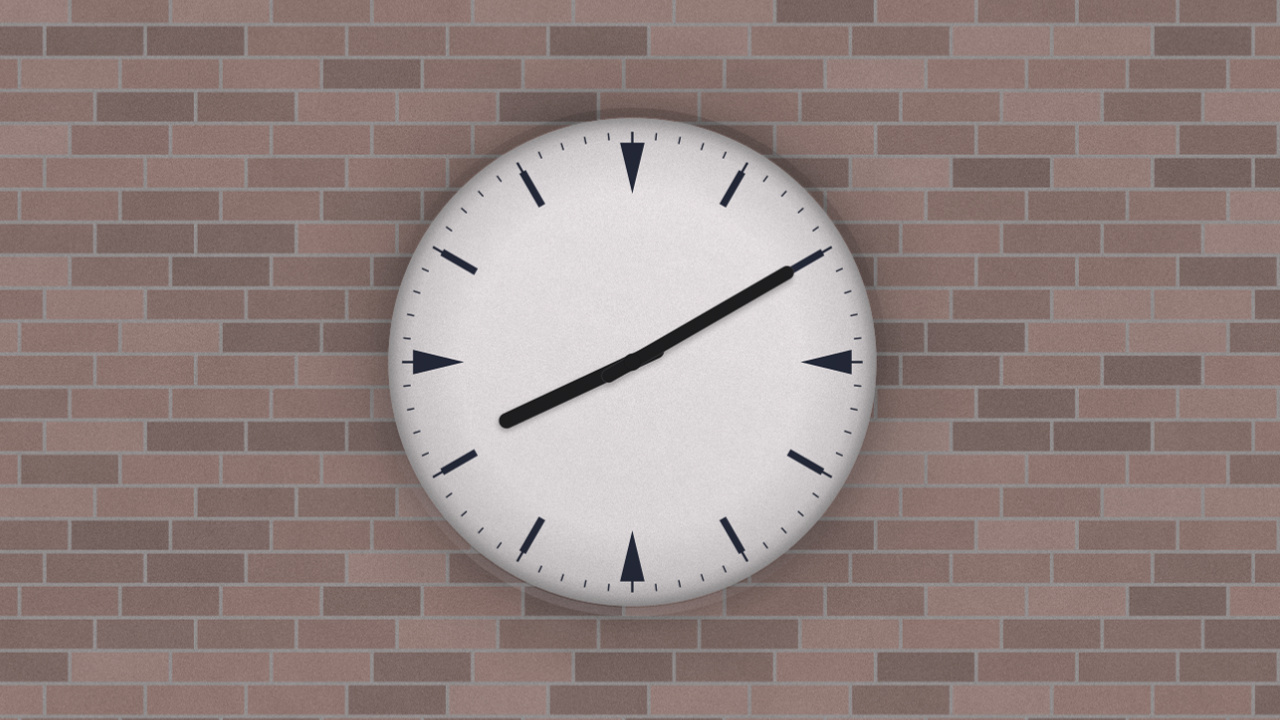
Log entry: 8h10
